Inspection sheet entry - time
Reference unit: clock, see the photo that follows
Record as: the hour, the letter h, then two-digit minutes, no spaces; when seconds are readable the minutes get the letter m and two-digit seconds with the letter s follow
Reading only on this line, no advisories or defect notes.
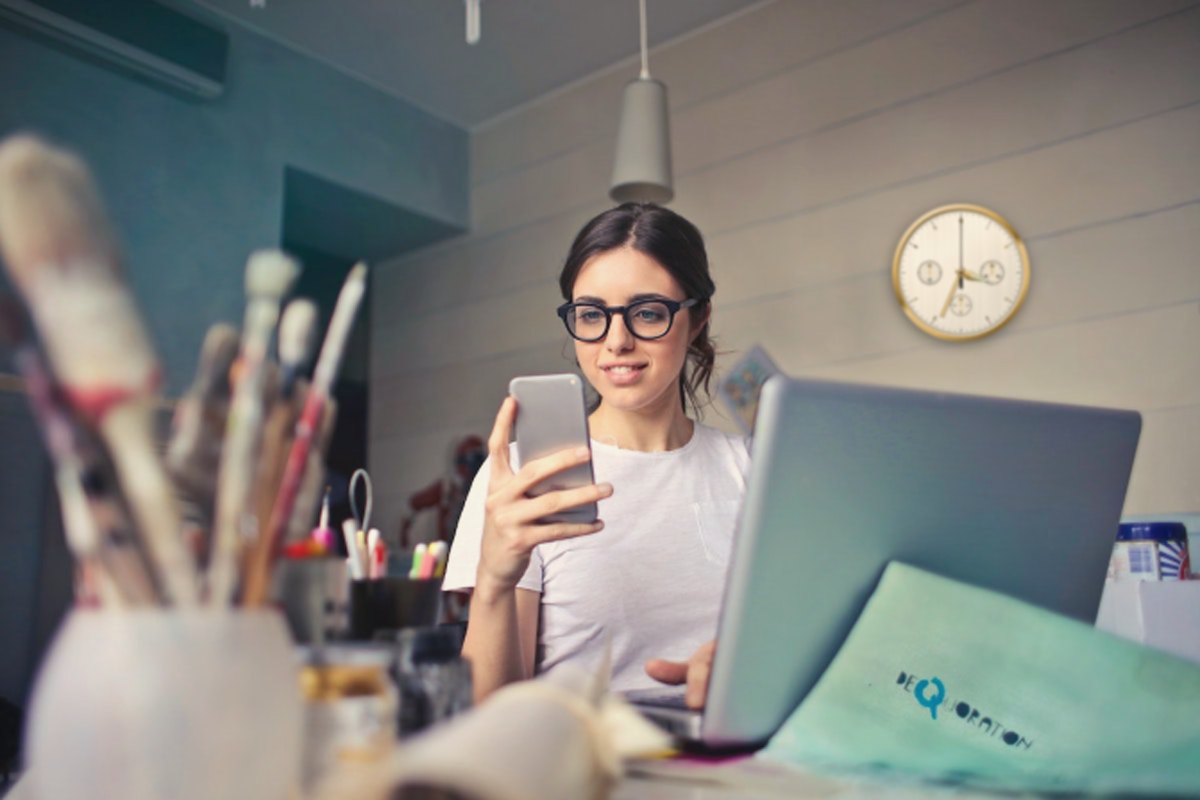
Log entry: 3h34
